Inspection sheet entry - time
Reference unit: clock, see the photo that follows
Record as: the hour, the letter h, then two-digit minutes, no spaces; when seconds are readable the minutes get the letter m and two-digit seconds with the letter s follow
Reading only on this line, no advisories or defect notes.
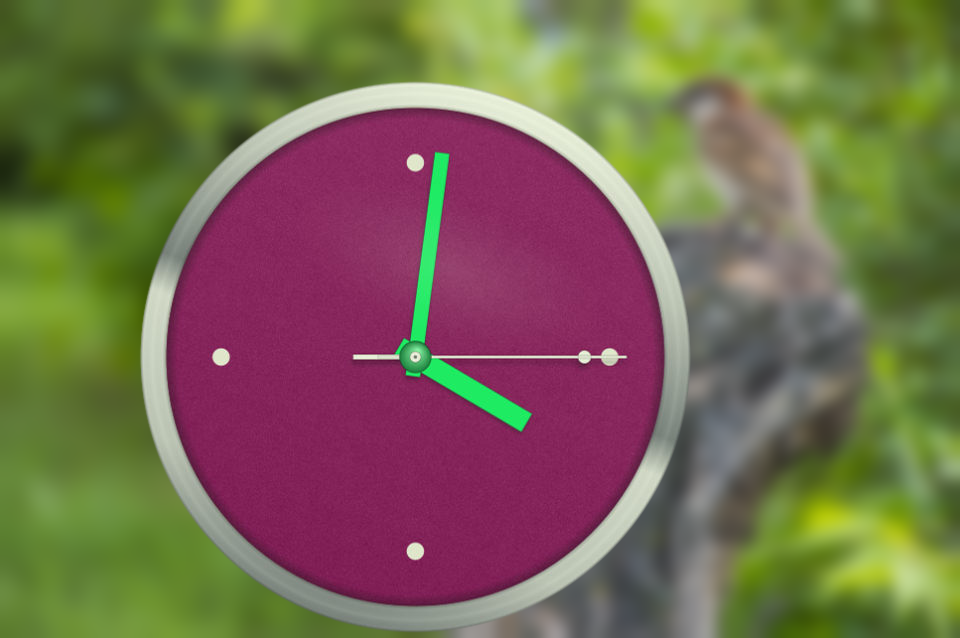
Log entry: 4h01m15s
